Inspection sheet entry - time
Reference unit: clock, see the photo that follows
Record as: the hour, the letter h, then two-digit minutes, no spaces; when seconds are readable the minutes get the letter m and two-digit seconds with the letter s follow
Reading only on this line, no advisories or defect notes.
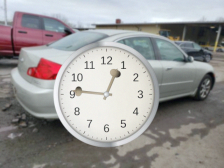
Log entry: 12h46
